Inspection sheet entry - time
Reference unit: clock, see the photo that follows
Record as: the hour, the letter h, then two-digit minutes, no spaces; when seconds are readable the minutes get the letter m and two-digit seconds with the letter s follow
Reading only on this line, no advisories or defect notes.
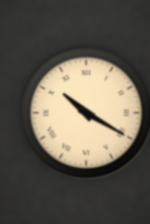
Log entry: 10h20
